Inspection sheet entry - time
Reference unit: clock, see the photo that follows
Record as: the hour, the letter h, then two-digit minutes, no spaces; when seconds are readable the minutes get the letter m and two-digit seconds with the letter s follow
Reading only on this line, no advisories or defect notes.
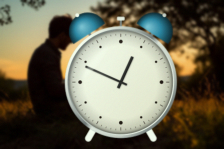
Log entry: 12h49
